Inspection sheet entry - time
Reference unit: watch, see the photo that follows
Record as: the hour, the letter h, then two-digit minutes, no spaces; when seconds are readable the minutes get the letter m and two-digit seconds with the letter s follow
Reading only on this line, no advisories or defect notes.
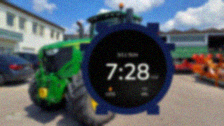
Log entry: 7h28
